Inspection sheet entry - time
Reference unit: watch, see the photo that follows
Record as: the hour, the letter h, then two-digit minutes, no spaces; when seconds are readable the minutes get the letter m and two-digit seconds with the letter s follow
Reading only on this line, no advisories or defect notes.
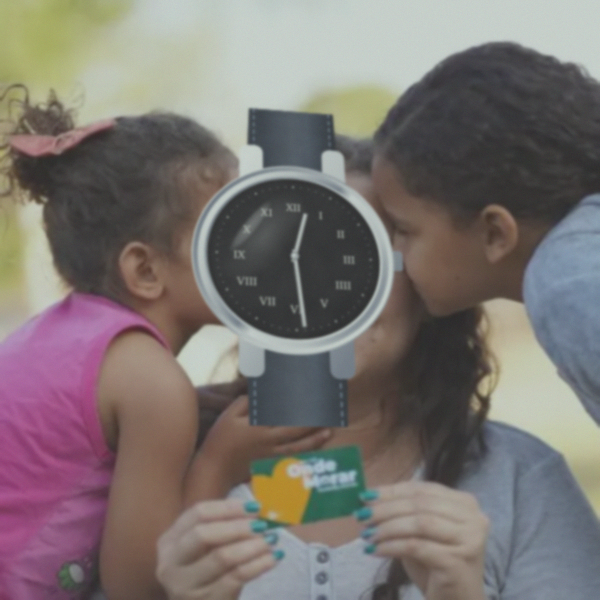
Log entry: 12h29
